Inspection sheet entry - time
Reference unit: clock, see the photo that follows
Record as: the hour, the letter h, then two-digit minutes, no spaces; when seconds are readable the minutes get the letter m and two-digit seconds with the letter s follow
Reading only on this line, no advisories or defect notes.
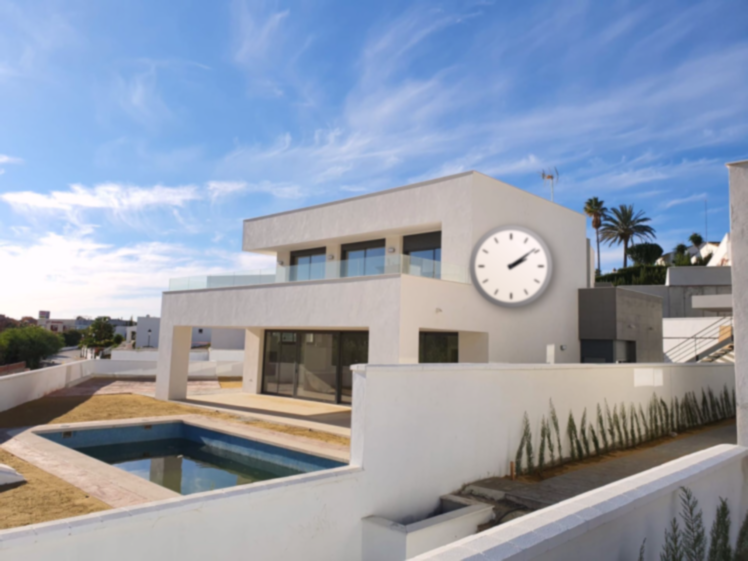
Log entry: 2h09
